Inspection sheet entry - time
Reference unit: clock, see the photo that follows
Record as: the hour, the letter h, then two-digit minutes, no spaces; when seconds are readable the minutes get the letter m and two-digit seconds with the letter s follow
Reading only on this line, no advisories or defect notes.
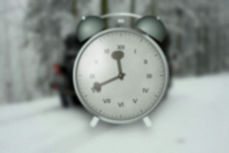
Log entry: 11h41
